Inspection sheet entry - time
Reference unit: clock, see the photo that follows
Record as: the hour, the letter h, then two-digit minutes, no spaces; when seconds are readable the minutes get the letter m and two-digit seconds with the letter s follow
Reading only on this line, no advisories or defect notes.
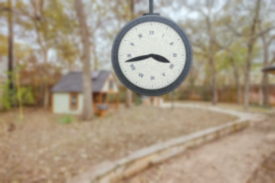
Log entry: 3h43
